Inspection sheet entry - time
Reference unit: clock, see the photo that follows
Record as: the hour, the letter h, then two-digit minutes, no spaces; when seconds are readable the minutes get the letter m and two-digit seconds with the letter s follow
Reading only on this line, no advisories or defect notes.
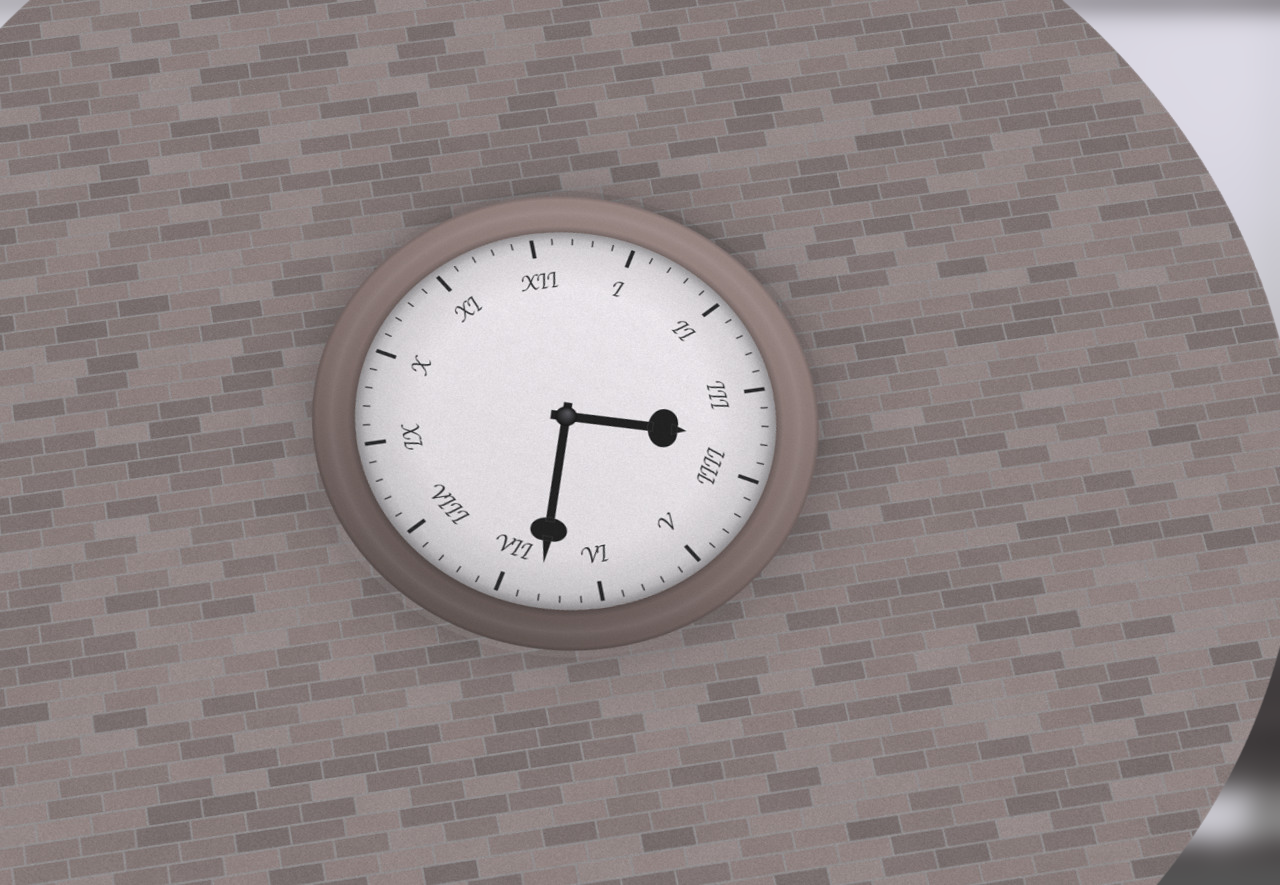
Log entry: 3h33
